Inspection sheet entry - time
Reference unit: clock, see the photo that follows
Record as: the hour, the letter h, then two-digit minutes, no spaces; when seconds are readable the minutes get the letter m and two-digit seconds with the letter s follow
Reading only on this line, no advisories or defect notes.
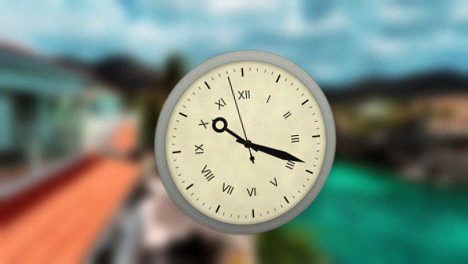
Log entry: 10h18m58s
